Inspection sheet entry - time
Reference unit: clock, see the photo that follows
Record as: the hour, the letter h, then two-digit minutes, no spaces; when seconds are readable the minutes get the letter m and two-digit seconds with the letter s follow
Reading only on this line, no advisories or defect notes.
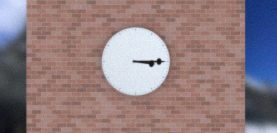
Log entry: 3h15
